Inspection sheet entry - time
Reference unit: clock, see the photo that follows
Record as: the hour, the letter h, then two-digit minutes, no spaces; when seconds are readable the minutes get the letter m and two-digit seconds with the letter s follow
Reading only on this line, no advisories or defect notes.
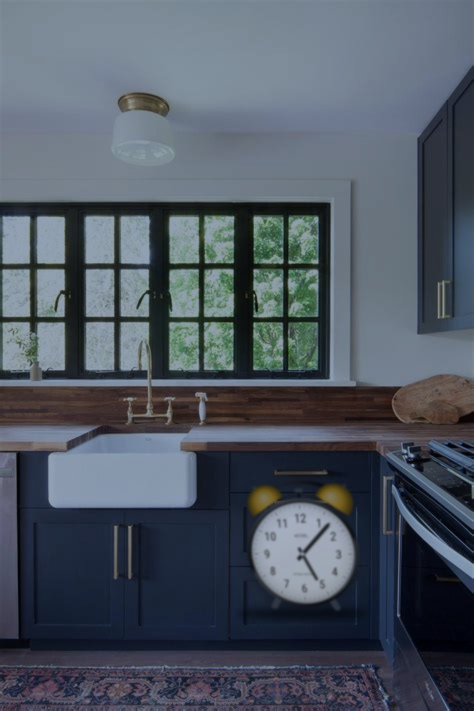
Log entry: 5h07
